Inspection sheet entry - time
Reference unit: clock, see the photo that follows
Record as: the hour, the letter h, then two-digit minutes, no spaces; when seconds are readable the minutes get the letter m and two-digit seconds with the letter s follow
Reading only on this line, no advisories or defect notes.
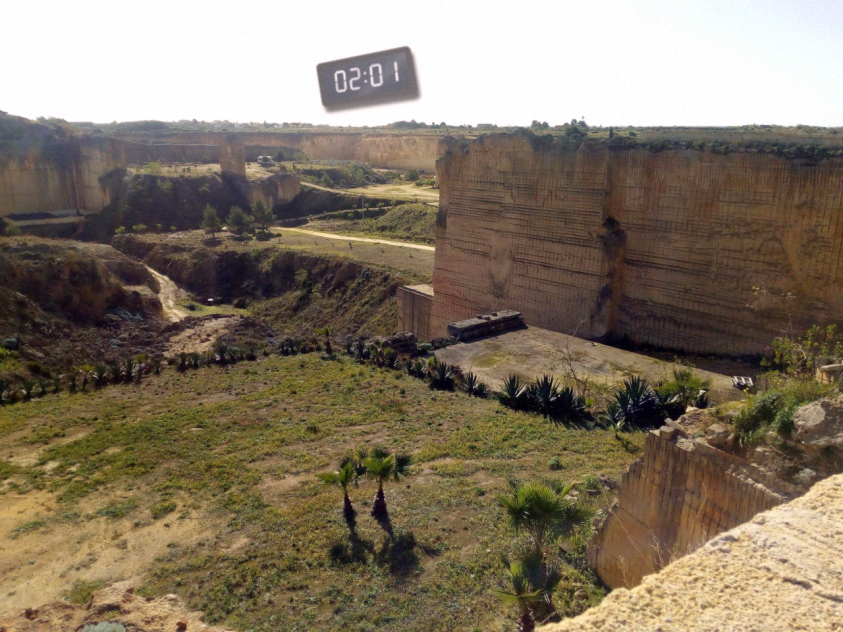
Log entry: 2h01
